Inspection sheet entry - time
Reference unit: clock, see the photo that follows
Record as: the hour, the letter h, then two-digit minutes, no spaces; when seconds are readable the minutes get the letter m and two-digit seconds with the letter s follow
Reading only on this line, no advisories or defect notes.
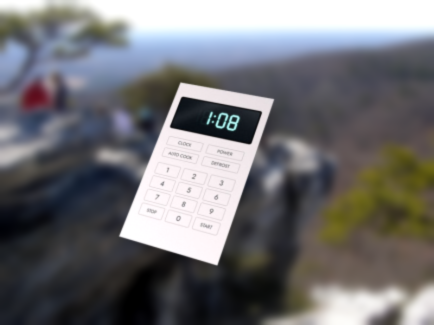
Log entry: 1h08
